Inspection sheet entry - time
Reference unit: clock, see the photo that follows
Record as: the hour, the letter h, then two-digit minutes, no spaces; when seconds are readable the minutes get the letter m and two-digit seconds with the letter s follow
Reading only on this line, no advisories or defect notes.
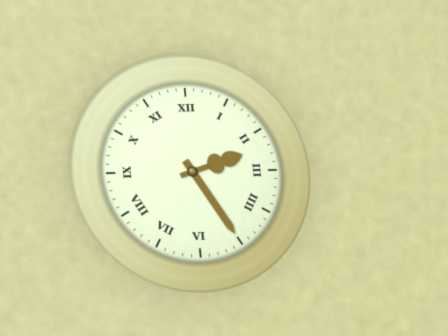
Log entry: 2h25
